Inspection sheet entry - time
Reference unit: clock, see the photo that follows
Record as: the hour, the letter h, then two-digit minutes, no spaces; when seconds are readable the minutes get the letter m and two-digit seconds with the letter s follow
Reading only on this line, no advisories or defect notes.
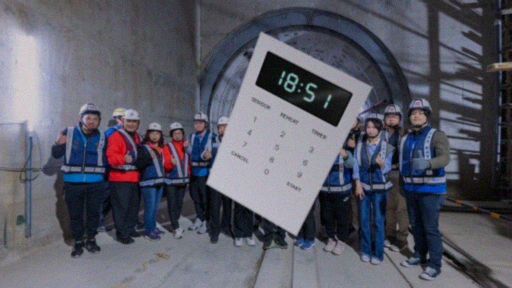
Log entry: 18h51
